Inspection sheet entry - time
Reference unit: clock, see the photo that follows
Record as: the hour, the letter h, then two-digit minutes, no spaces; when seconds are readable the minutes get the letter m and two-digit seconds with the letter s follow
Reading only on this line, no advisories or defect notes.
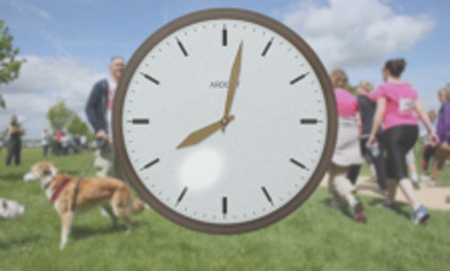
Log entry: 8h02
